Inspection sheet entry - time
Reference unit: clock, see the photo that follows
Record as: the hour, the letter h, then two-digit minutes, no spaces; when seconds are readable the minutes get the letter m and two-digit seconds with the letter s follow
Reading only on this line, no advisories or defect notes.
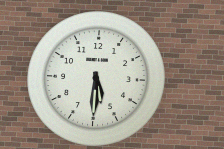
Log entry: 5h30
